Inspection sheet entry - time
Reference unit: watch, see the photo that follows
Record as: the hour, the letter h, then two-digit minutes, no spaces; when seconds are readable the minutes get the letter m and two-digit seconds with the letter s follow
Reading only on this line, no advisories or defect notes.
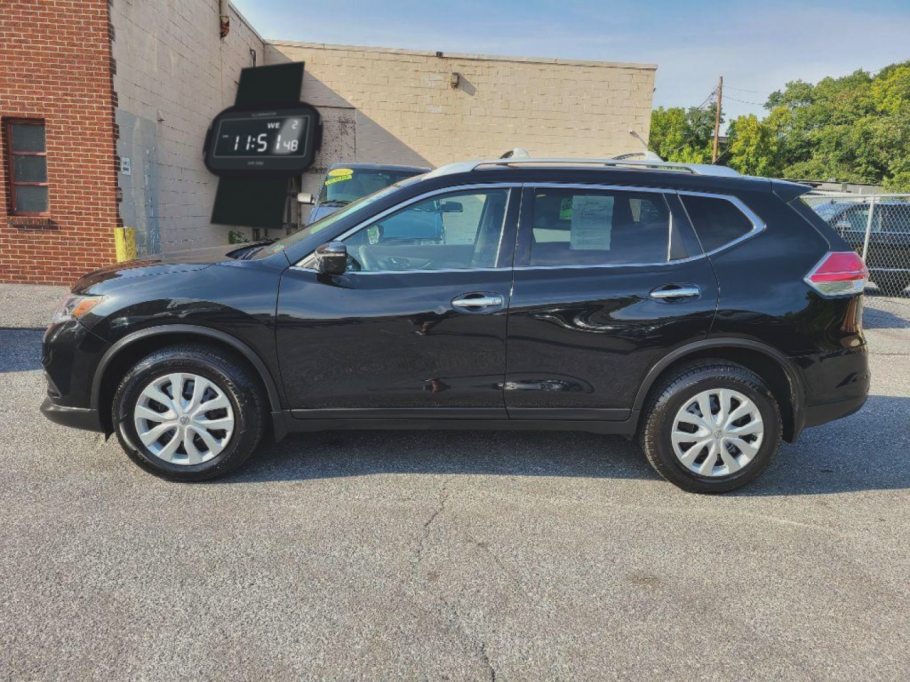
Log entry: 11h51m48s
